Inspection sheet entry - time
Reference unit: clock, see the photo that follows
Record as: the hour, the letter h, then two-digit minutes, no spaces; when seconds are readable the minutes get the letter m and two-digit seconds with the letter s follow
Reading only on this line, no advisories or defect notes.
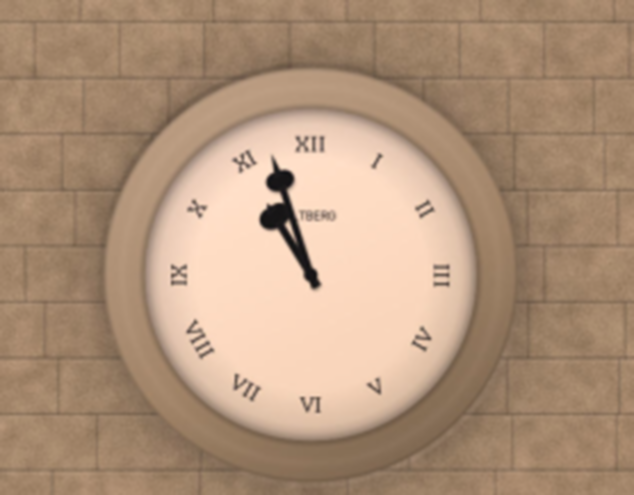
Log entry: 10h57
